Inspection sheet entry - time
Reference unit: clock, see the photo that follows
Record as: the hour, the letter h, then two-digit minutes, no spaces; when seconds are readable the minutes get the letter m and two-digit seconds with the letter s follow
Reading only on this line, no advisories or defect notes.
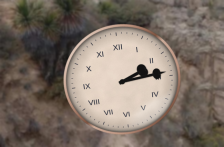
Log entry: 2h14
